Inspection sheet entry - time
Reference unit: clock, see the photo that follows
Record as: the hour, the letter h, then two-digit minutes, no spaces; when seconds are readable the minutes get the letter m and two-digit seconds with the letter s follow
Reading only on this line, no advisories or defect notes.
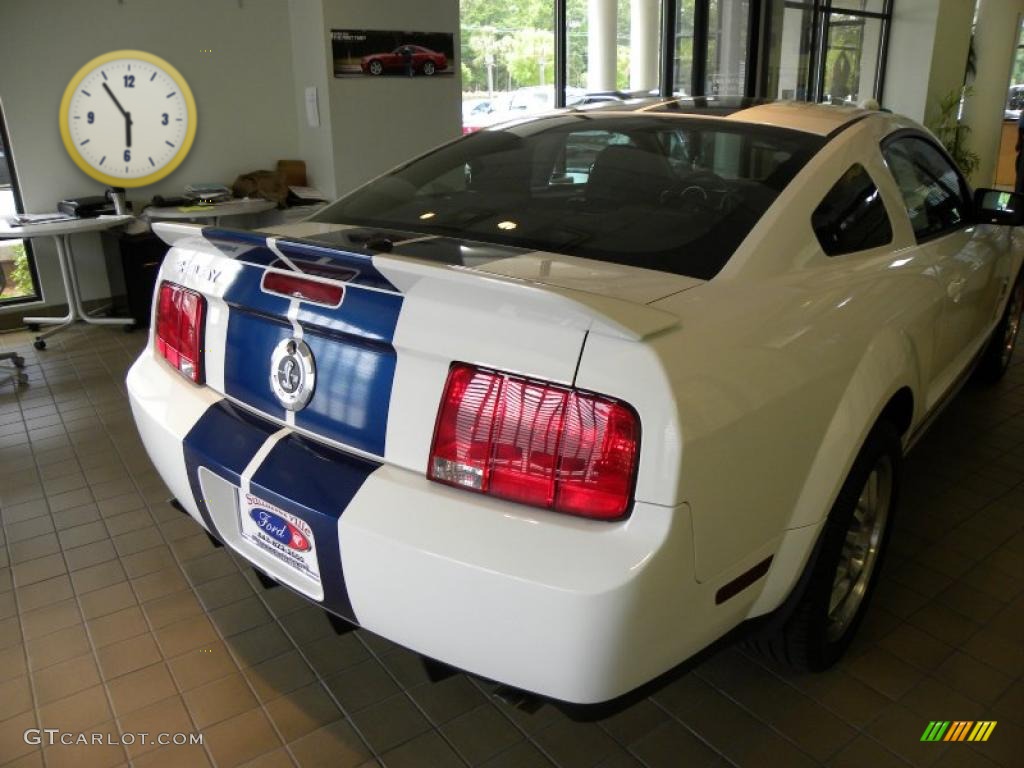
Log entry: 5h54
